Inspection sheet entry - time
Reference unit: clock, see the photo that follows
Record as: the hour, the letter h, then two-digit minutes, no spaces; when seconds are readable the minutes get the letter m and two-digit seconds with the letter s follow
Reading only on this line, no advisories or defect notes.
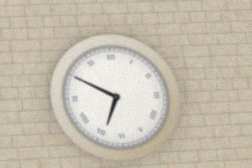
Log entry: 6h50
